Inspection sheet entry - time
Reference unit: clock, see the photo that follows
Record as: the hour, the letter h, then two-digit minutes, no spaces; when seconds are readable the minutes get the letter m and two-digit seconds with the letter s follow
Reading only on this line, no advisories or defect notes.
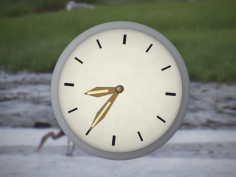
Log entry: 8h35
